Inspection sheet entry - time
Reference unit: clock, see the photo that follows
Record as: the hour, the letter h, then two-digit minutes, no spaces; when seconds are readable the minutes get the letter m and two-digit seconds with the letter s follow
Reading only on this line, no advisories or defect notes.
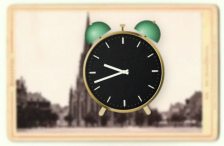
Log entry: 9h42
